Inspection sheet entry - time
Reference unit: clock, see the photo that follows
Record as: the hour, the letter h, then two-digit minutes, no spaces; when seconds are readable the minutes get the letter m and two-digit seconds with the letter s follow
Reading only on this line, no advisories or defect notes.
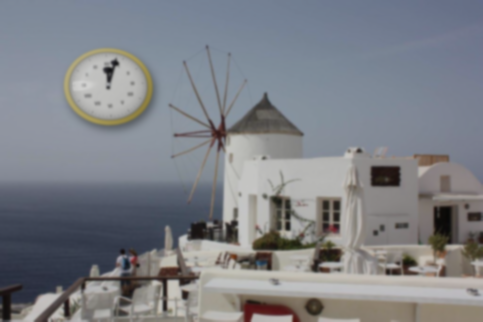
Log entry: 12h03
